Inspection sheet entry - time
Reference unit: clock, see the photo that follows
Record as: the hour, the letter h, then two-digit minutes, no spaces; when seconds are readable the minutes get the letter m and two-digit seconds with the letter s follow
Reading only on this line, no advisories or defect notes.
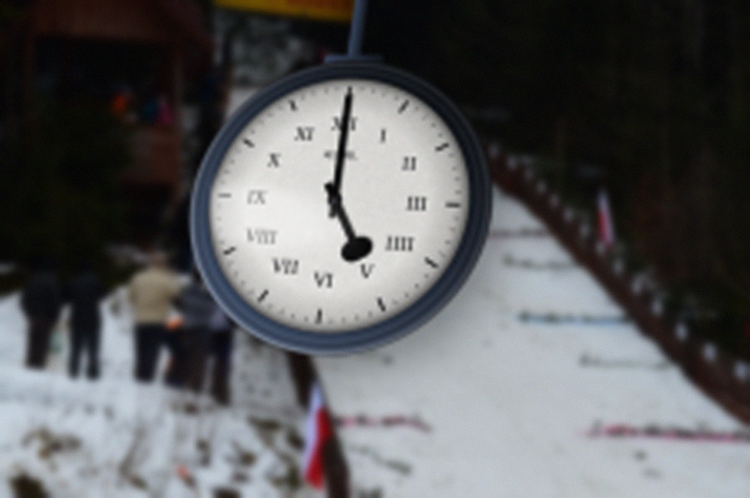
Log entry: 5h00
